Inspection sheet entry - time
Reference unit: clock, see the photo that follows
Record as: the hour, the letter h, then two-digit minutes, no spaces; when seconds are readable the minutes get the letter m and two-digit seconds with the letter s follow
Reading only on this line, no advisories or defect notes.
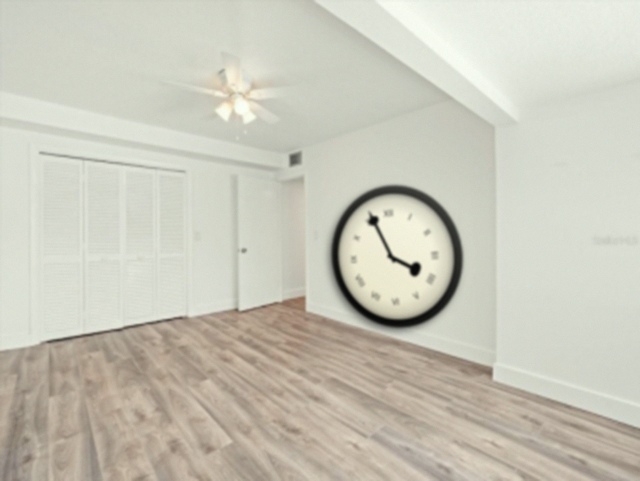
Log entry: 3h56
